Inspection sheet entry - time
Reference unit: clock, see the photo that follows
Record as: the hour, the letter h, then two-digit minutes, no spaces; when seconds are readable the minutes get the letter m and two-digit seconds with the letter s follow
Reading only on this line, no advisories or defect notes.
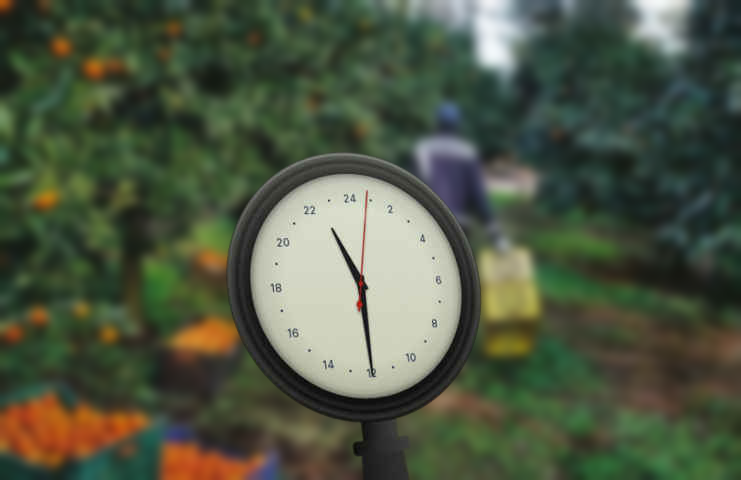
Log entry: 22h30m02s
